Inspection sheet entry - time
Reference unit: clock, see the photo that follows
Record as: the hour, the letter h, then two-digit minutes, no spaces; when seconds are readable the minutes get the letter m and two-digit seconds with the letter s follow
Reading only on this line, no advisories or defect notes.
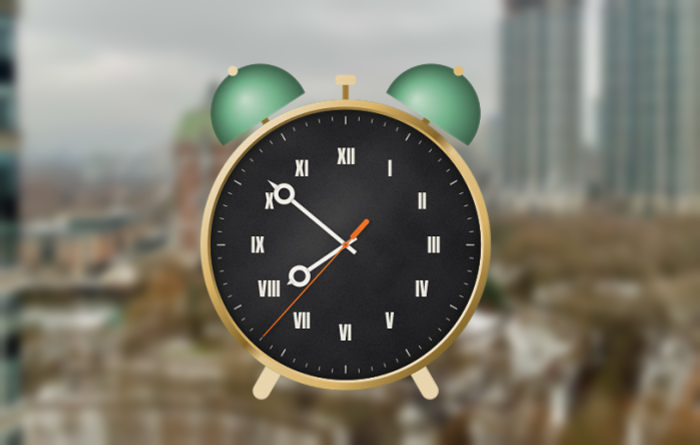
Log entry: 7h51m37s
